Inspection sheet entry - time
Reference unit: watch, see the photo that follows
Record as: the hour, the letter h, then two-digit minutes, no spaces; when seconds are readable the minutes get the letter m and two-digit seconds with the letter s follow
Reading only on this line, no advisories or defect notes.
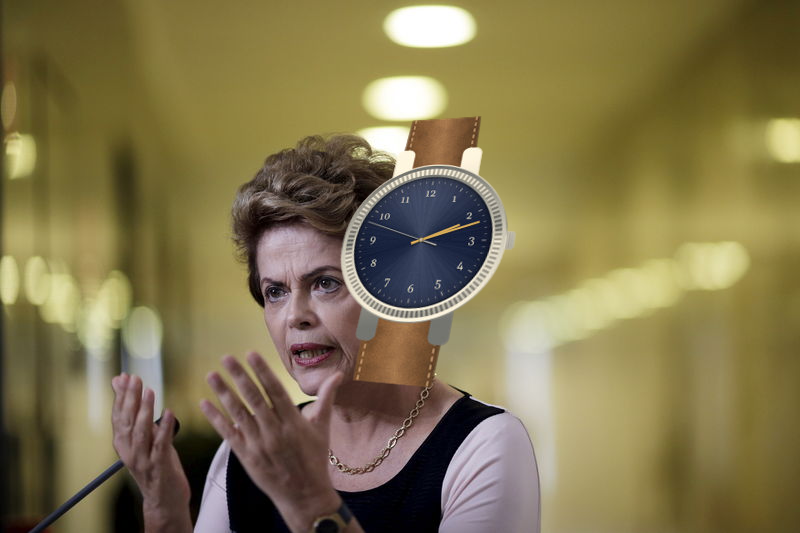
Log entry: 2h11m48s
